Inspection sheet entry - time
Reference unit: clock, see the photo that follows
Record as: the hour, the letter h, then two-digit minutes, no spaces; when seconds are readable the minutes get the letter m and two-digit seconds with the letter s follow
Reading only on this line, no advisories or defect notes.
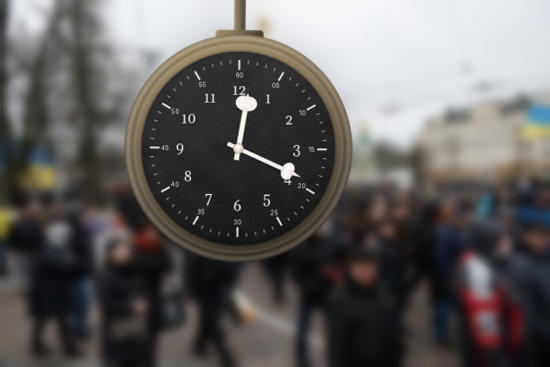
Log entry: 12h19
